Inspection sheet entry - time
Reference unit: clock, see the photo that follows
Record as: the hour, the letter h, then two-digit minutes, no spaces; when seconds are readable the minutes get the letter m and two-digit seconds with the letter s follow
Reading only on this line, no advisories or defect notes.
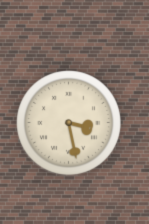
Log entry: 3h28
